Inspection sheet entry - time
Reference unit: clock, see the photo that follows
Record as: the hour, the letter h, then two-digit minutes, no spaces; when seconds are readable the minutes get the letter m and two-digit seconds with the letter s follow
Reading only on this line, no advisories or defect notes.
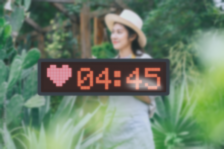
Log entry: 4h45
